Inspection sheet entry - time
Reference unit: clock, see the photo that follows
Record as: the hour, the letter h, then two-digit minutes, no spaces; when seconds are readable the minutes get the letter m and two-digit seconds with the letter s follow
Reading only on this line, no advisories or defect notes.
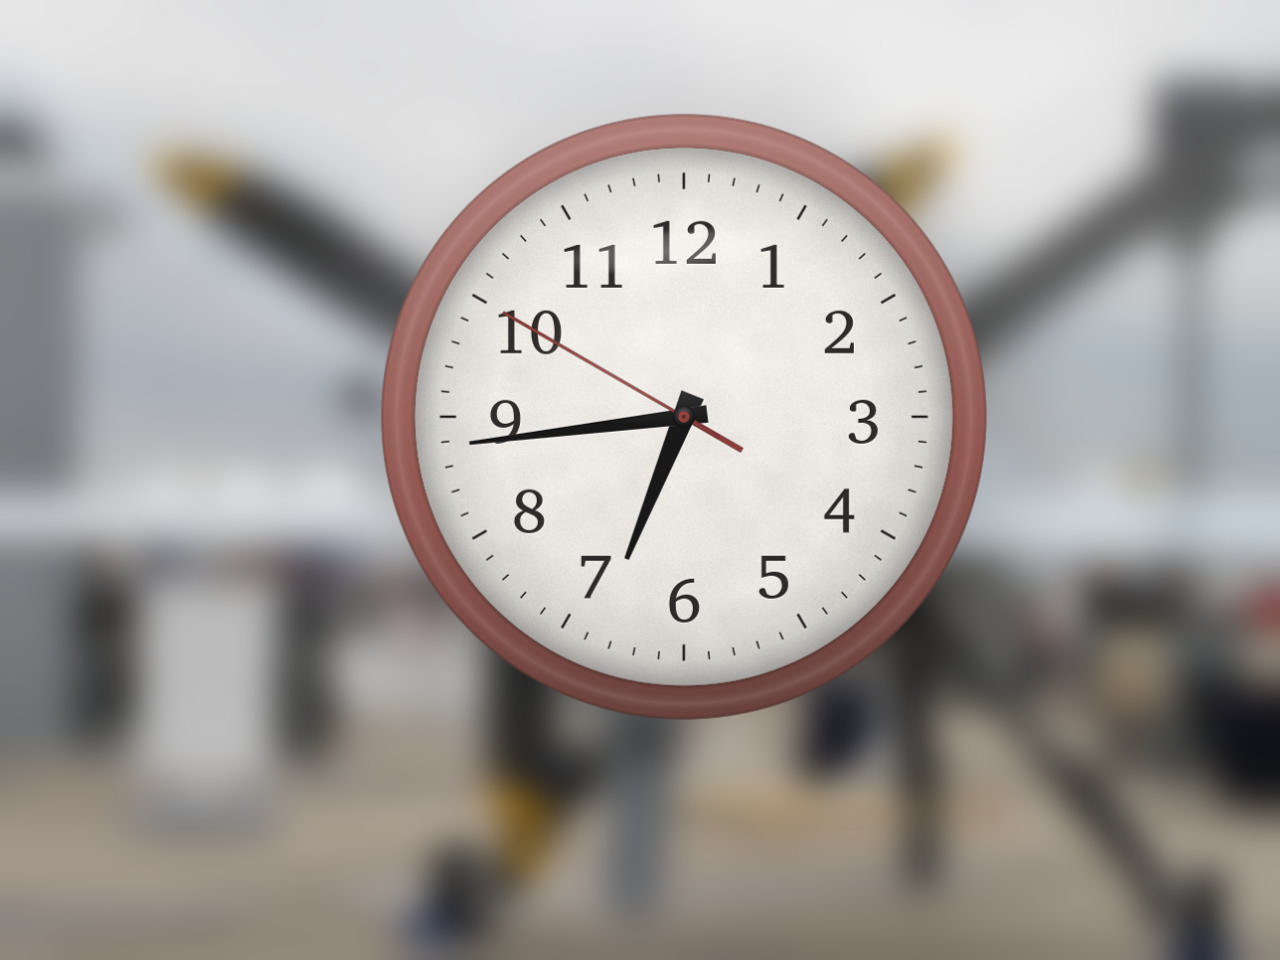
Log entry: 6h43m50s
